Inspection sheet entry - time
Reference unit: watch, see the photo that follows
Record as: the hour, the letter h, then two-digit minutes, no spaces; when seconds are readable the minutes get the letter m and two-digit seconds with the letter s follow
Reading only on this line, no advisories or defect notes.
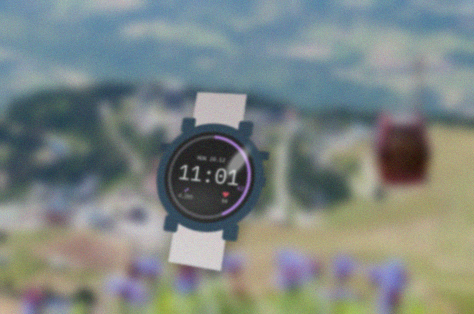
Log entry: 11h01
